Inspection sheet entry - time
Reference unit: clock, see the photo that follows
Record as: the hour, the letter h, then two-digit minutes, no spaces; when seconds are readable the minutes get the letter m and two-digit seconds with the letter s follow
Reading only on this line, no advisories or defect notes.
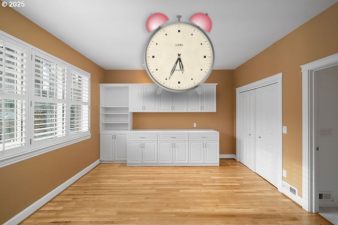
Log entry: 5h34
